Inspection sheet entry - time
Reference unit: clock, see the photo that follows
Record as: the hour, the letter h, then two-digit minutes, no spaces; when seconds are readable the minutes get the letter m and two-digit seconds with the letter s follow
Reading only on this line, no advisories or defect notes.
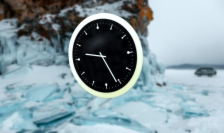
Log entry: 9h26
